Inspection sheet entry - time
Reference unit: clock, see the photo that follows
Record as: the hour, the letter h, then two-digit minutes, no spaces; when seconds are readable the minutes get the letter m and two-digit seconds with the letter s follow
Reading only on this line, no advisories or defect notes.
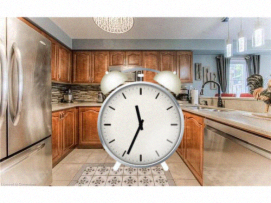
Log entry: 11h34
